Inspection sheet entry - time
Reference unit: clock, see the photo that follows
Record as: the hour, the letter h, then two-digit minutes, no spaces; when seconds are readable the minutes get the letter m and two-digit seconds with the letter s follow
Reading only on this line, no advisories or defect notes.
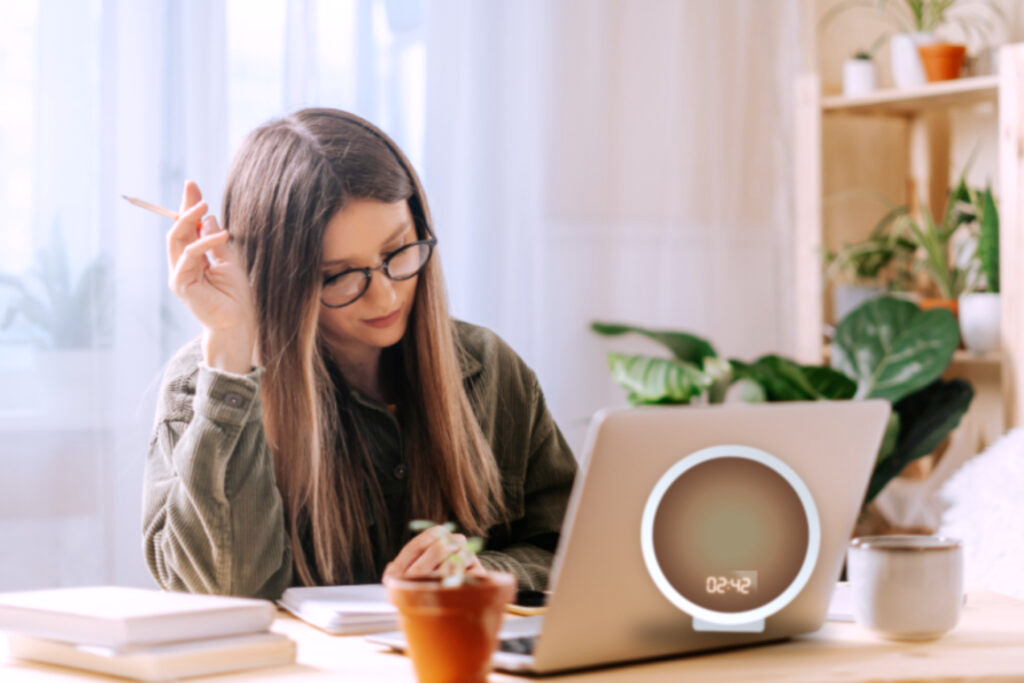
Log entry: 2h42
